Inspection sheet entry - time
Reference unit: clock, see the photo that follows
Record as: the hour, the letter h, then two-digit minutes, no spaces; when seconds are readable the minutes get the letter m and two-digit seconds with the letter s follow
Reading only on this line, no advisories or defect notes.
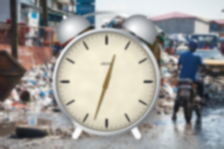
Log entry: 12h33
